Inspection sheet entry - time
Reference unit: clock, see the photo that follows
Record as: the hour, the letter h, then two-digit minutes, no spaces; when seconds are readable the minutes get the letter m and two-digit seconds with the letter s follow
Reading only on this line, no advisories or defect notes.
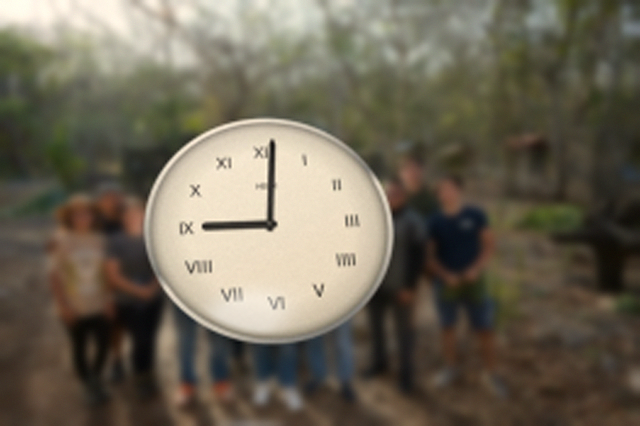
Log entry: 9h01
